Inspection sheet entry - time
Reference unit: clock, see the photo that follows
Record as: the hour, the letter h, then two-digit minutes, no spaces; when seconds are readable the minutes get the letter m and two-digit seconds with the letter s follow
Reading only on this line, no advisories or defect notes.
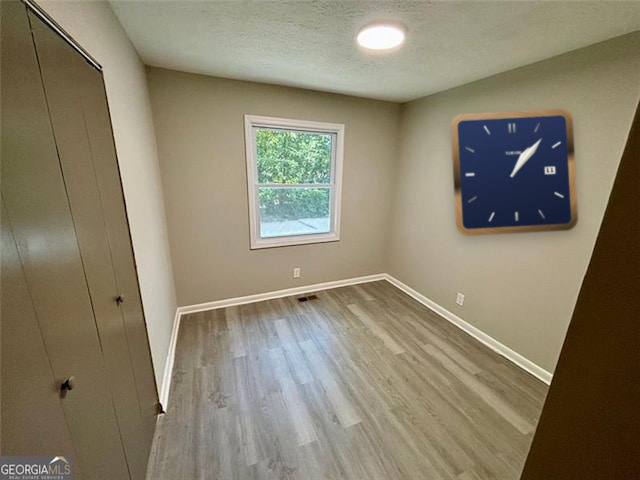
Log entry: 1h07
